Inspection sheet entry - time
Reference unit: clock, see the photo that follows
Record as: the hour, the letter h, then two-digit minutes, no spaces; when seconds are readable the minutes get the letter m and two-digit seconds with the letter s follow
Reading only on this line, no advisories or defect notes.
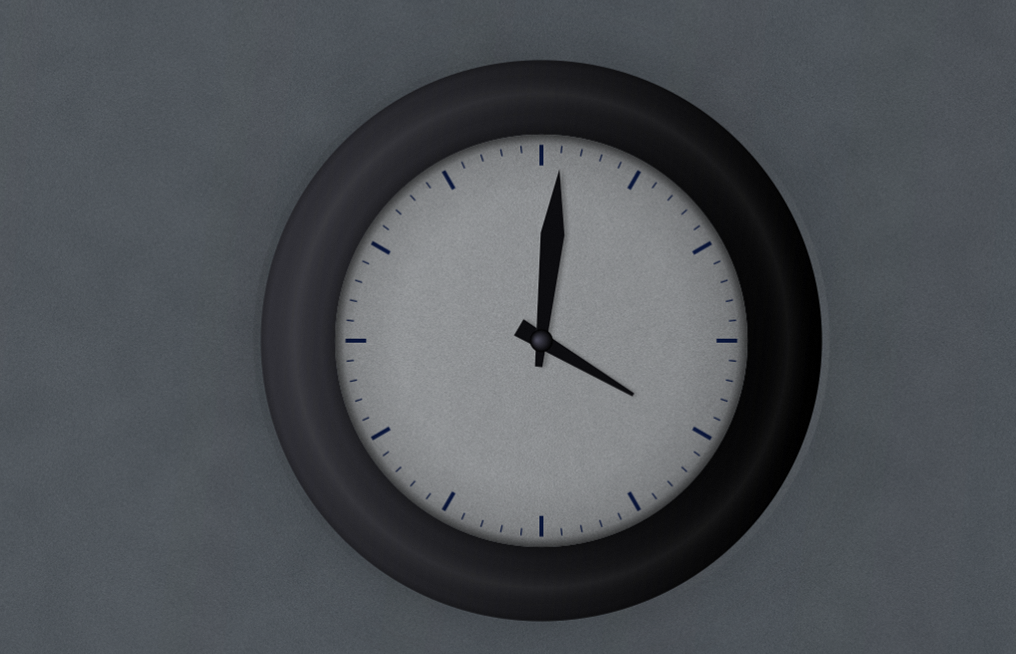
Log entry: 4h01
